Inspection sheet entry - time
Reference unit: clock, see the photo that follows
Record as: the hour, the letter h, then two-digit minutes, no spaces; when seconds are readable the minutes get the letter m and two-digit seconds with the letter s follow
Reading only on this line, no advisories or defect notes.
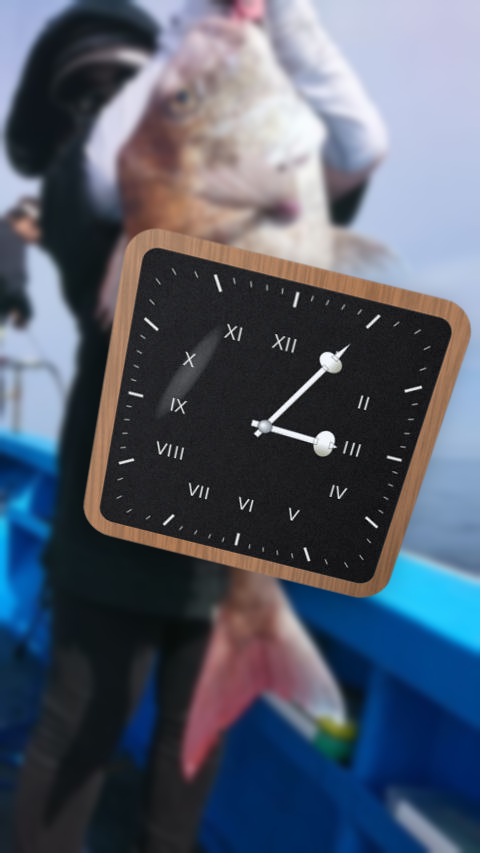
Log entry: 3h05
